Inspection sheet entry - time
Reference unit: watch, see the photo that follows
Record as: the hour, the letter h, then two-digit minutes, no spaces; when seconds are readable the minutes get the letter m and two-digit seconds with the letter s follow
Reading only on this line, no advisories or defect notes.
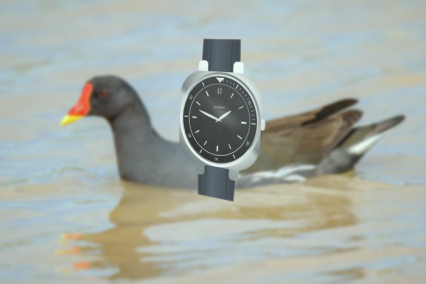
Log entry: 1h48
